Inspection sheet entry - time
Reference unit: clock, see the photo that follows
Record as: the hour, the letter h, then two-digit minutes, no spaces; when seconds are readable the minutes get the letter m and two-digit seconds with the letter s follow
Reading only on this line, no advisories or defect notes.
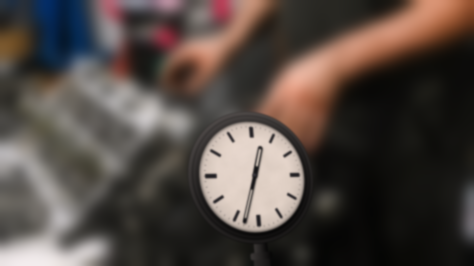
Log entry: 12h33
